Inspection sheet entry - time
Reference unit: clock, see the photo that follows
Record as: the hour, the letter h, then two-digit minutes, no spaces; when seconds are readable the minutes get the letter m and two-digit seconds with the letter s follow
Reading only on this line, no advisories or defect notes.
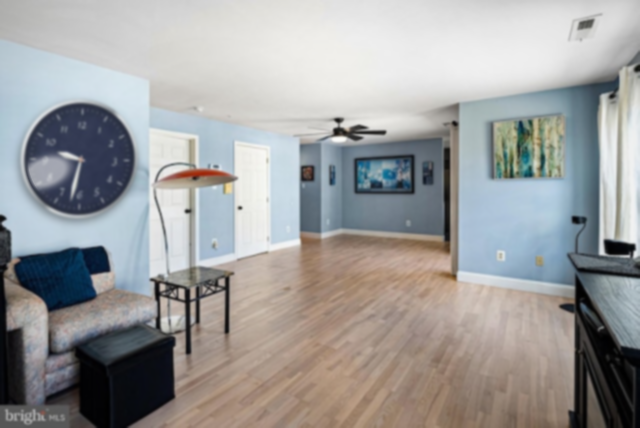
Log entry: 9h32
